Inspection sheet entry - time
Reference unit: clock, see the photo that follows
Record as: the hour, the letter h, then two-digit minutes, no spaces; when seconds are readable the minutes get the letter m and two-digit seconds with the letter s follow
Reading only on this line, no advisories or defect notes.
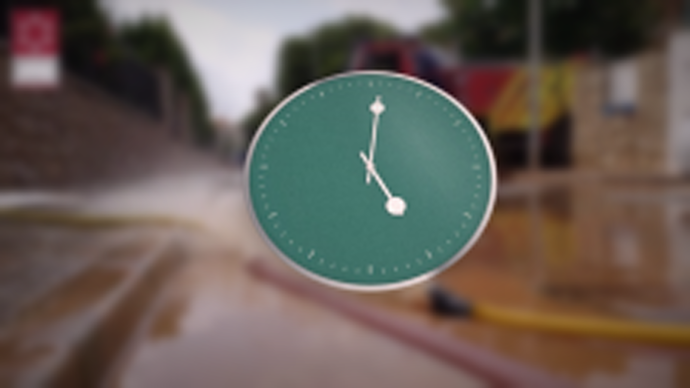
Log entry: 5h01
